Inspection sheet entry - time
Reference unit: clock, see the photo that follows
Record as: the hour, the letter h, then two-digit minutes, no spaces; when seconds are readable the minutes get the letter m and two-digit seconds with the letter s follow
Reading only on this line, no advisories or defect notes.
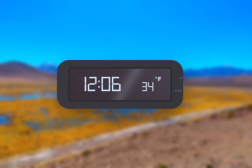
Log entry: 12h06
